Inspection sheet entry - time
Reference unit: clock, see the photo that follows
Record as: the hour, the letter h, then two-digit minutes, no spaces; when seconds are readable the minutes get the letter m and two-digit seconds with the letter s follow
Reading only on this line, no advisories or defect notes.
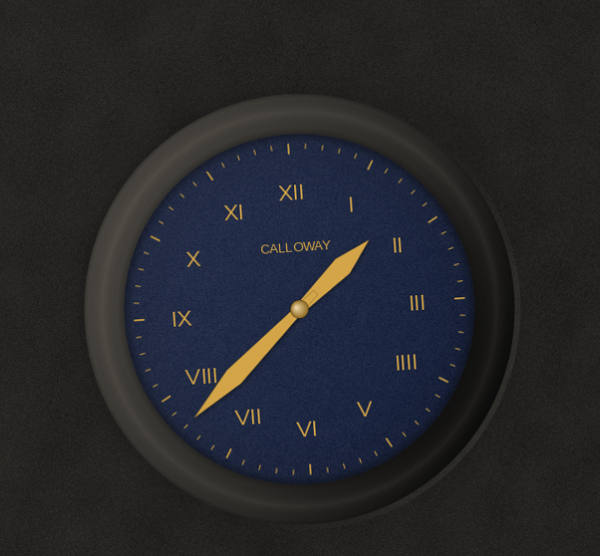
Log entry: 1h38
